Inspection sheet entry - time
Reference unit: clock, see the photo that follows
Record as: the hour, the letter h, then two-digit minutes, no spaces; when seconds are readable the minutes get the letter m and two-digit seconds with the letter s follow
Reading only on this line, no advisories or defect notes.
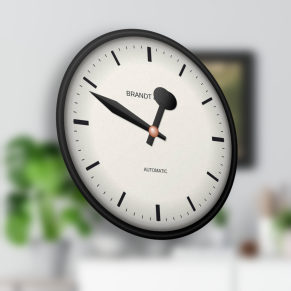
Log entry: 12h49
